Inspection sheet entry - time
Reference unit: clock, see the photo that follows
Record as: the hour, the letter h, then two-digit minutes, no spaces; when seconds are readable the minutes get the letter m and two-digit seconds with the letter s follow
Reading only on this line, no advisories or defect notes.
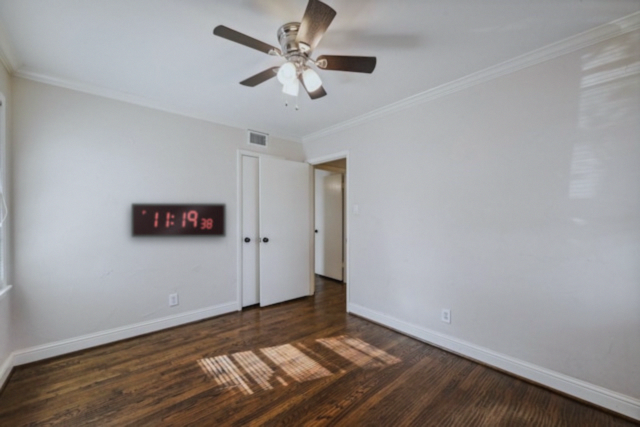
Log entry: 11h19
